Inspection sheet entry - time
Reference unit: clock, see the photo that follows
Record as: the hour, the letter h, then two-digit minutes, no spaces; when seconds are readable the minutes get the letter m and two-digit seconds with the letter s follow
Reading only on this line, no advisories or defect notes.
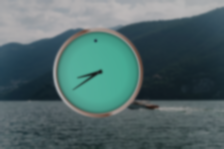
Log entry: 8h40
